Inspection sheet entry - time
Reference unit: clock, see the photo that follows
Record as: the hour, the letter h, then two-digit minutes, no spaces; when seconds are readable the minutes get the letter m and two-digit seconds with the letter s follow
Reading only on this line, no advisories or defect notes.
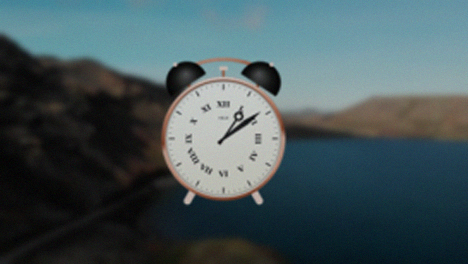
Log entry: 1h09
